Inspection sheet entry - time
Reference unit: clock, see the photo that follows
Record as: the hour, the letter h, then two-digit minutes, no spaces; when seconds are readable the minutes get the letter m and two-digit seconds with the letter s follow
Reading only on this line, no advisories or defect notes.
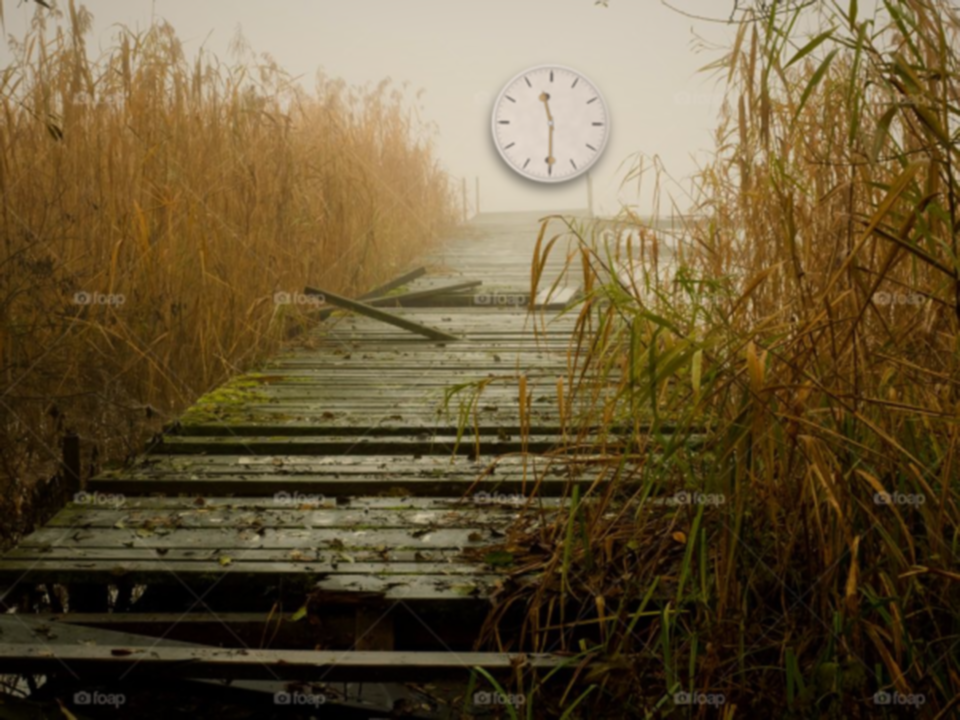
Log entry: 11h30
